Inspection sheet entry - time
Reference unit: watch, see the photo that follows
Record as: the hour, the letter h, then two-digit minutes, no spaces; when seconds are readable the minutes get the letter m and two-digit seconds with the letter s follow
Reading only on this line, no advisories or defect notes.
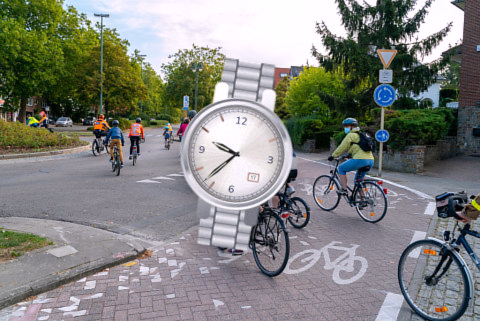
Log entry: 9h37
